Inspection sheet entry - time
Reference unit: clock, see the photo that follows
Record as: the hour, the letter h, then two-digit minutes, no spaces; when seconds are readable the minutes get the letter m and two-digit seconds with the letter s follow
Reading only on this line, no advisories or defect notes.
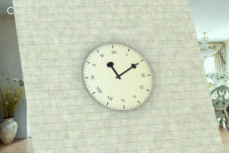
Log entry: 11h10
